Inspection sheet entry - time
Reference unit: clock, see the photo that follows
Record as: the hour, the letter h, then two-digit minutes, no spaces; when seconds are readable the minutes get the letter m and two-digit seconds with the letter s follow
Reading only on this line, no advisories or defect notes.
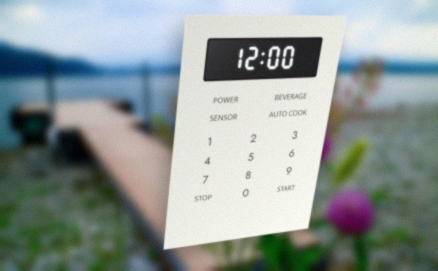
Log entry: 12h00
